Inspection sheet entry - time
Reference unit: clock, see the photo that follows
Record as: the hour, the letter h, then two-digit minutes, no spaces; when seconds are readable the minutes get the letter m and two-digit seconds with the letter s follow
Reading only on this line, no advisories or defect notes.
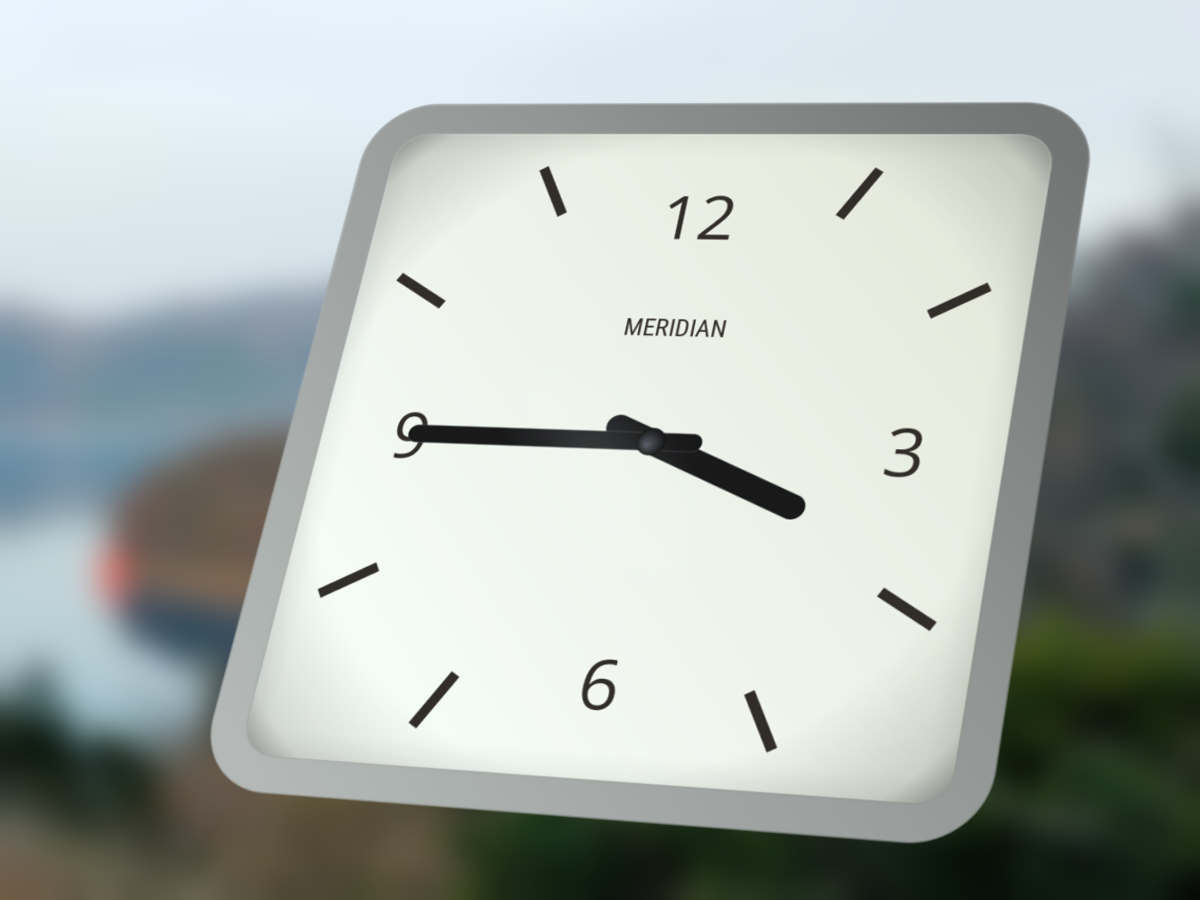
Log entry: 3h45
